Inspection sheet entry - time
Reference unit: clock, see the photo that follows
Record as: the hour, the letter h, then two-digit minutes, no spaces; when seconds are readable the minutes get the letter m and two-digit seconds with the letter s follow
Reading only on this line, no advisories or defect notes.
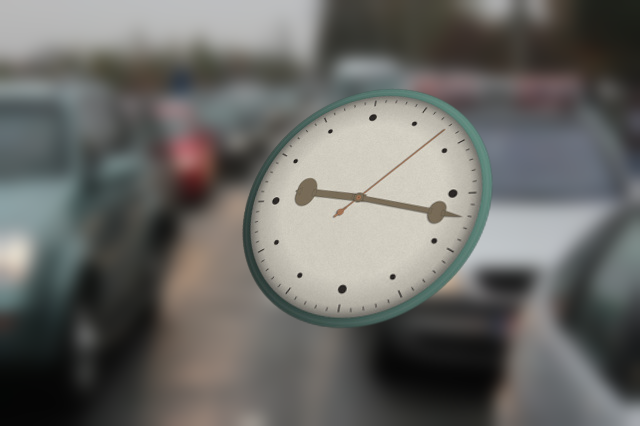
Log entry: 9h17m08s
